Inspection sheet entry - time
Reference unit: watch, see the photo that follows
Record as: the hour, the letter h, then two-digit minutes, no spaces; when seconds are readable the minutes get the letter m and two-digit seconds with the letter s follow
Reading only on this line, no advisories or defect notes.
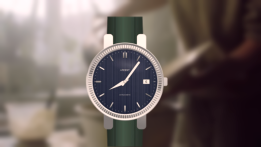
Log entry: 8h06
